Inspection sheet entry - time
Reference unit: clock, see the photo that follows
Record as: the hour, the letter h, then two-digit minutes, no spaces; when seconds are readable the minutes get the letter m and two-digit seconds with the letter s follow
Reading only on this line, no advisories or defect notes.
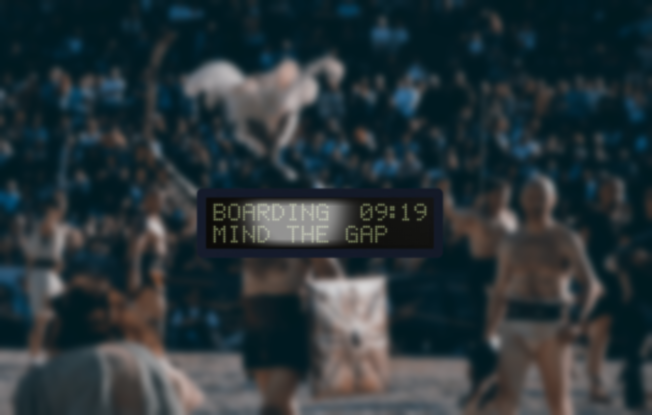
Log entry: 9h19
